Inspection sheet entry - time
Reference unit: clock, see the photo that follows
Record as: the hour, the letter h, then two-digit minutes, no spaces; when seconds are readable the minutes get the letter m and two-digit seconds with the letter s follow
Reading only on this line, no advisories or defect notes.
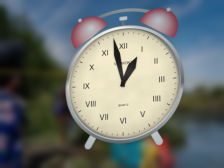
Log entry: 12h58
